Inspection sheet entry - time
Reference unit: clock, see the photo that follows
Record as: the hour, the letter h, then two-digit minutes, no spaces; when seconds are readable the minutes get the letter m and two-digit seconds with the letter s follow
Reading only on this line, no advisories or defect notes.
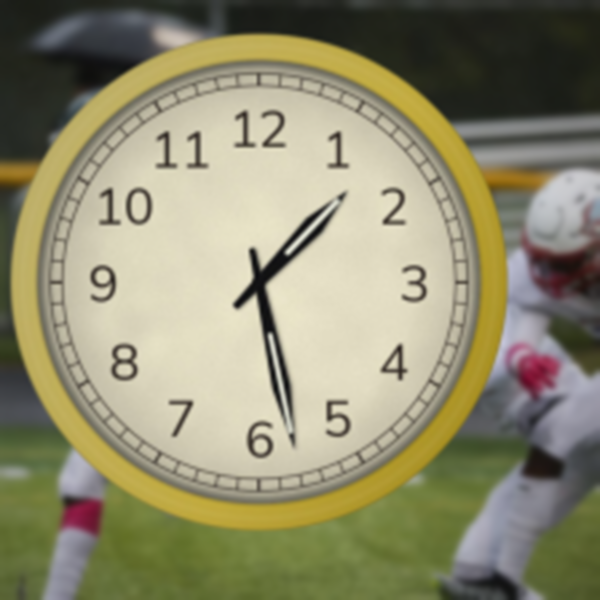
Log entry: 1h28
